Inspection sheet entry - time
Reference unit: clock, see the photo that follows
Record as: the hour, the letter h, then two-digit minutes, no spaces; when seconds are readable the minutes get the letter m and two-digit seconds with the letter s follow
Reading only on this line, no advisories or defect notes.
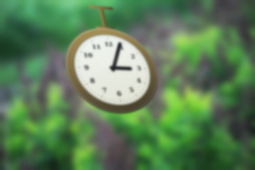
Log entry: 3h04
